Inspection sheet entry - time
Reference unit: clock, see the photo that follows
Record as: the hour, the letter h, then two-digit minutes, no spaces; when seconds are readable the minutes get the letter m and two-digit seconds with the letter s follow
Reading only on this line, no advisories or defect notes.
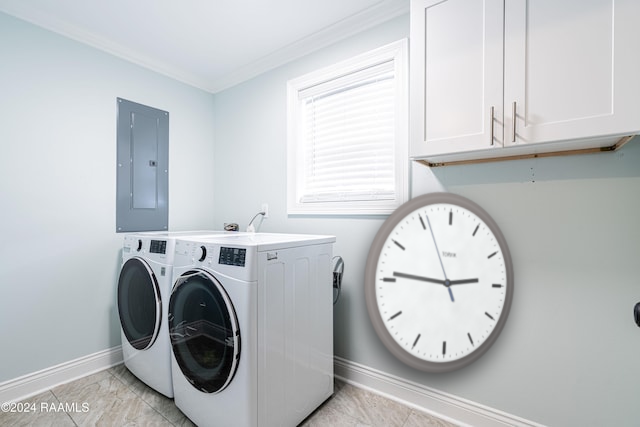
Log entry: 2h45m56s
